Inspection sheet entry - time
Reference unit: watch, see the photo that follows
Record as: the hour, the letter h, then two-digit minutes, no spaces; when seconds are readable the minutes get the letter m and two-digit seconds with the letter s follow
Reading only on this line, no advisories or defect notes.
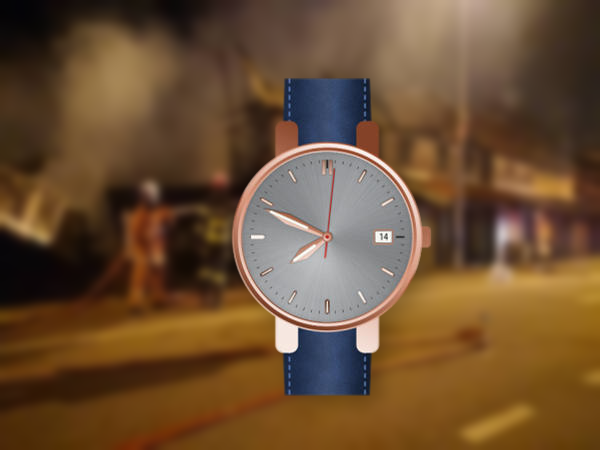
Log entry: 7h49m01s
